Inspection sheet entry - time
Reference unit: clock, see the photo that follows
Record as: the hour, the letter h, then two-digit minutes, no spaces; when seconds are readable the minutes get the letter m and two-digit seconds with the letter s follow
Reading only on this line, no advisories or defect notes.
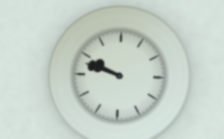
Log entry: 9h48
